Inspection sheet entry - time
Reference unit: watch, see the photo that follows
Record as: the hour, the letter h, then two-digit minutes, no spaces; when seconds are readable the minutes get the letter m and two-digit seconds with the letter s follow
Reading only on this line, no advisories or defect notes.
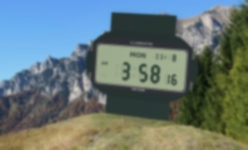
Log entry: 3h58
